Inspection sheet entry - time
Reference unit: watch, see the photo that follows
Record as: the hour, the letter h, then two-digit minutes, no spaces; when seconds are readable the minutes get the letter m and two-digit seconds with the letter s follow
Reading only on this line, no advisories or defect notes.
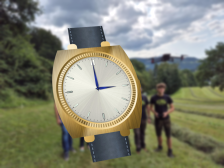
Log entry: 3h00
